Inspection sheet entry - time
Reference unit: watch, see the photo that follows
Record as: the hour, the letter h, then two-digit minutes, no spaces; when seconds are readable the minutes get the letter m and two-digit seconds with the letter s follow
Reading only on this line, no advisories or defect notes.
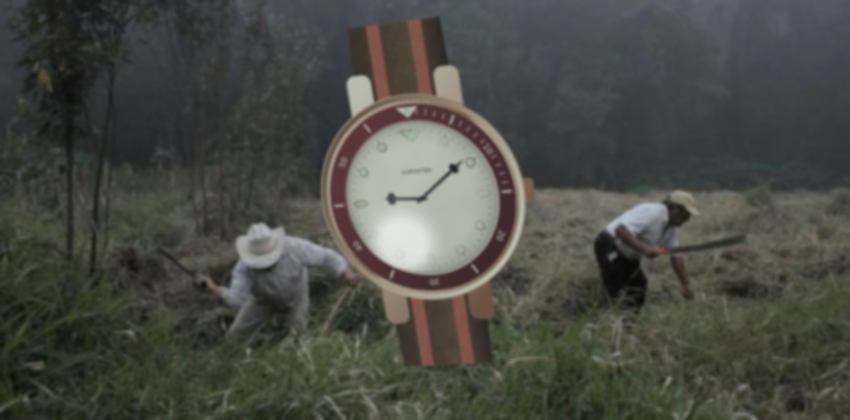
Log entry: 9h09
